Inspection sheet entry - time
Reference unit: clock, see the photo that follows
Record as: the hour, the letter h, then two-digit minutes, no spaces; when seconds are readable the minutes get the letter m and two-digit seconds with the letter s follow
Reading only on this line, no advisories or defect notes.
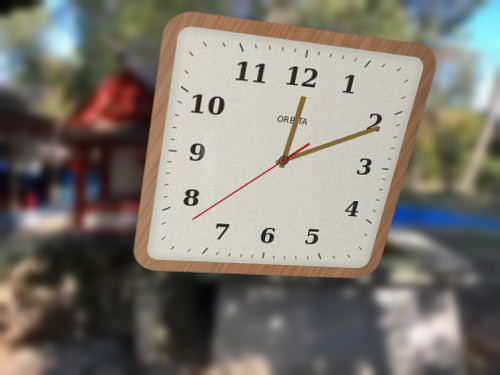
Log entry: 12h10m38s
